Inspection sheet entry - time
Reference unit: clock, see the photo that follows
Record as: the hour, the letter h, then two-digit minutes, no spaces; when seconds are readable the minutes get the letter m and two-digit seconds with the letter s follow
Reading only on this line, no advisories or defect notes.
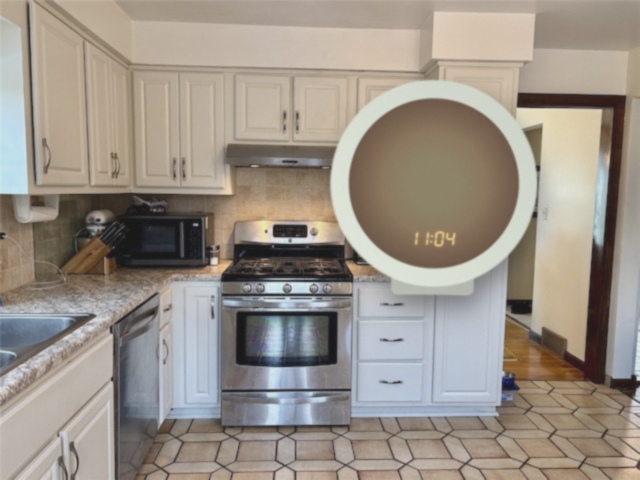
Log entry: 11h04
